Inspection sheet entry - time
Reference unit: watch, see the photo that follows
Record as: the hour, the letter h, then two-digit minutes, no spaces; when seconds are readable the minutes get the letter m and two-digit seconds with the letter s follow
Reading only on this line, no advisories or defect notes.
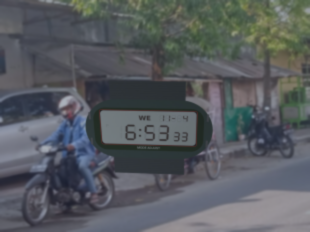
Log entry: 6h53m33s
